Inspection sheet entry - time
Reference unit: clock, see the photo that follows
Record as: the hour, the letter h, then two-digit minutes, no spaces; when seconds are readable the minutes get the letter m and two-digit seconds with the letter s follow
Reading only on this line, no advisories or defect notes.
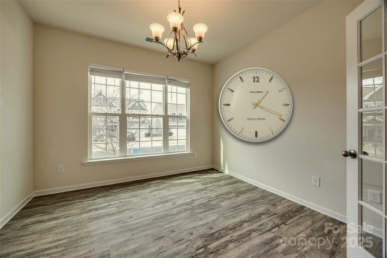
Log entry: 1h19
